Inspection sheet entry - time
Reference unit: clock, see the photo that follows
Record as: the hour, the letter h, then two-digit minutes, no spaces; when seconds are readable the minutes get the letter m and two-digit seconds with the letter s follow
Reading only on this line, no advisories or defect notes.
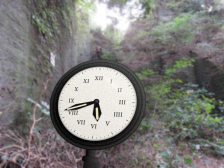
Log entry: 5h42
